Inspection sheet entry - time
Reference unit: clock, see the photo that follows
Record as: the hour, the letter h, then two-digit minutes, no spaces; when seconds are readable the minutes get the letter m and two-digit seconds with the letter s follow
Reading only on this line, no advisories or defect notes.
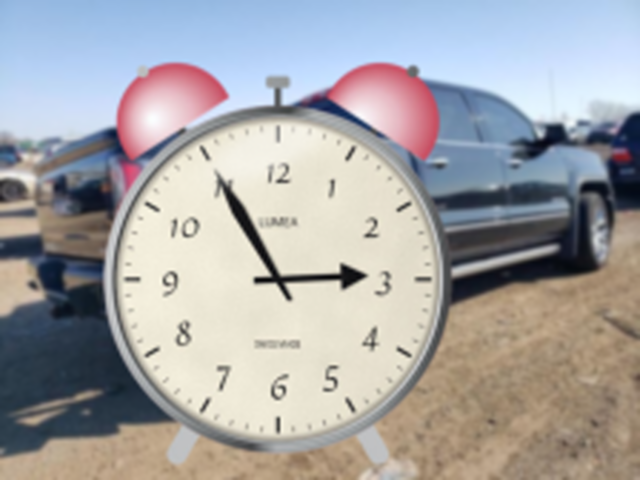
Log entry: 2h55
